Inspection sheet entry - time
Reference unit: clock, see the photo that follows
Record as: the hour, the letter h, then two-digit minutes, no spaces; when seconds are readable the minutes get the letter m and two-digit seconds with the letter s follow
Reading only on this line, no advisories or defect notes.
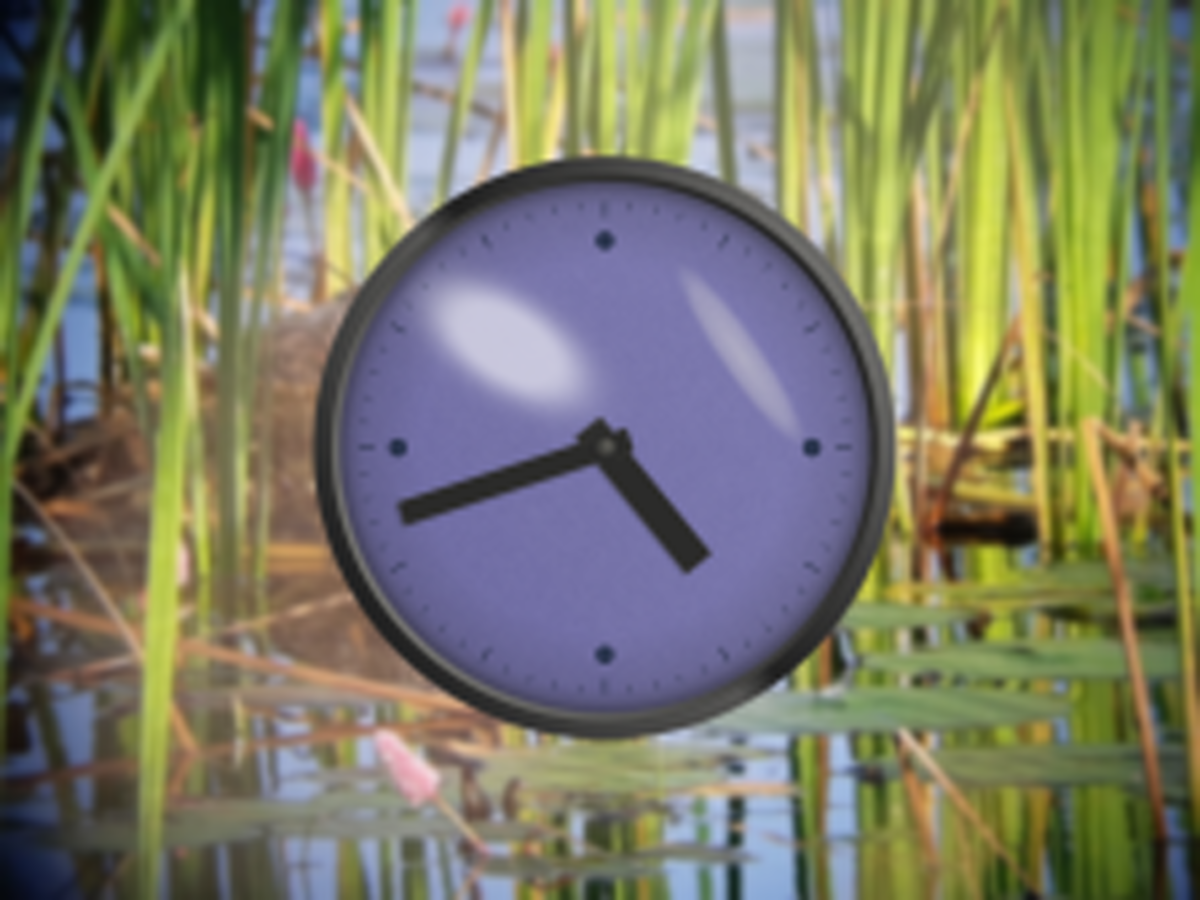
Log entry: 4h42
